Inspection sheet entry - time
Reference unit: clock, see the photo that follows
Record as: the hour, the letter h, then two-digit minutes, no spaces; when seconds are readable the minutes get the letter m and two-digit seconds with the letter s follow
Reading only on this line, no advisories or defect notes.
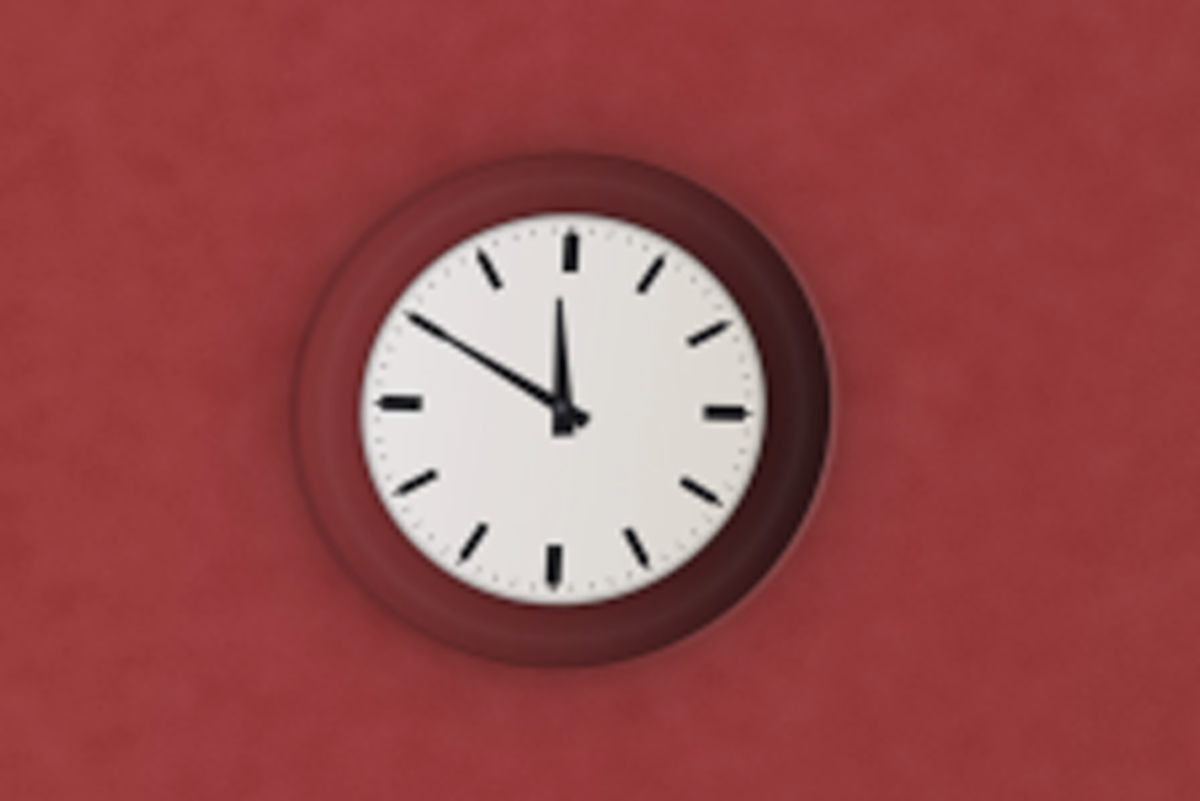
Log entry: 11h50
